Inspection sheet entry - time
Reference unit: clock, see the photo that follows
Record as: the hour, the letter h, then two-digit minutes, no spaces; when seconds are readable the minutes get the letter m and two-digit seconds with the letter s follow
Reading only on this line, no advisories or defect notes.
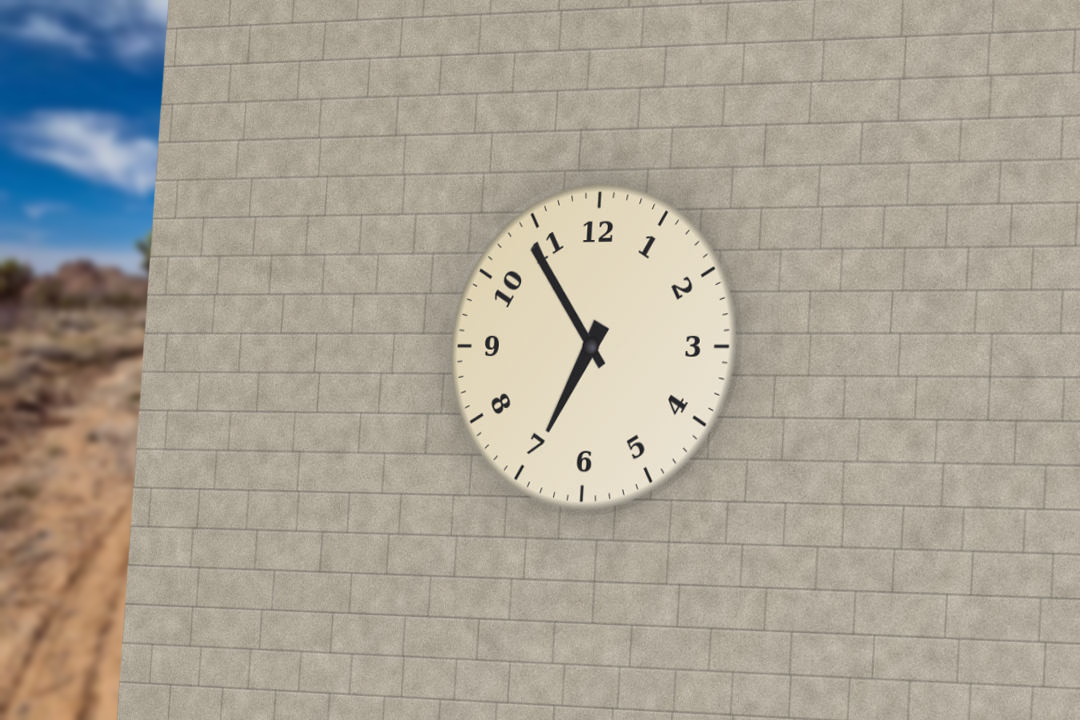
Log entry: 6h54
